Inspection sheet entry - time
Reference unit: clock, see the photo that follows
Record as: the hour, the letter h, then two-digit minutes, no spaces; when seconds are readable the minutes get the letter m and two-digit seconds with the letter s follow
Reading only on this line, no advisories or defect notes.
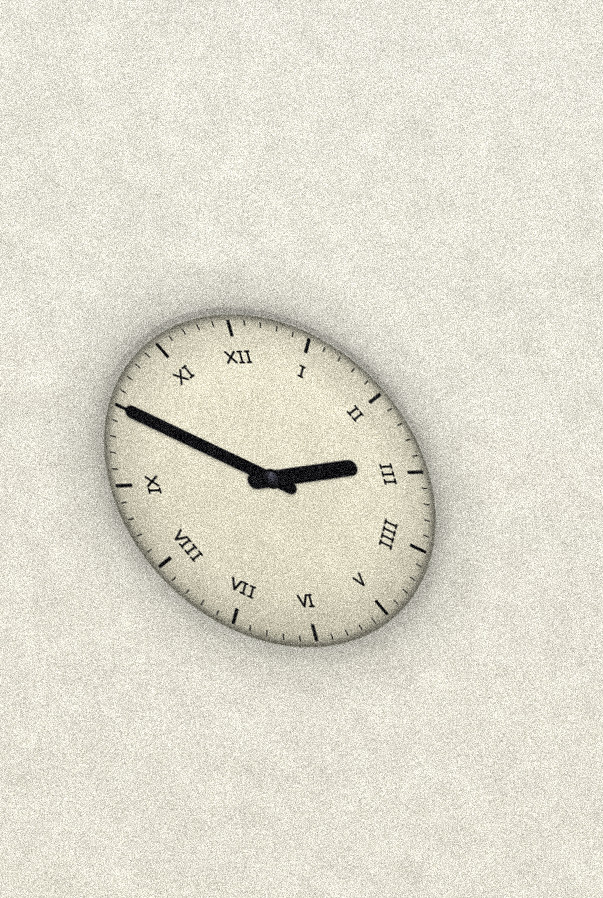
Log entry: 2h50
